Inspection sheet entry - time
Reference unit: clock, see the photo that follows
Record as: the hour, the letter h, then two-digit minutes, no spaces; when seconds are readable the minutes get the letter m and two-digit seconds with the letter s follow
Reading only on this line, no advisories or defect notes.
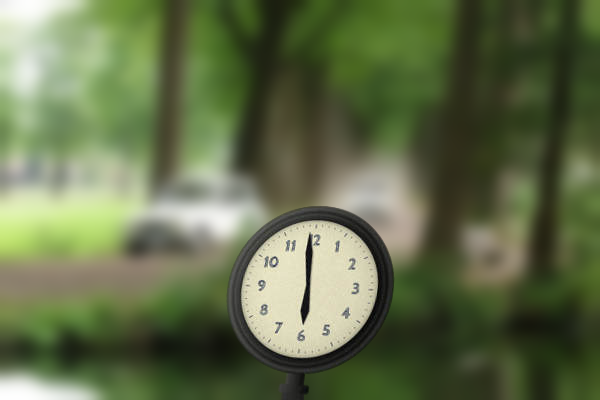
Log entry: 5h59
